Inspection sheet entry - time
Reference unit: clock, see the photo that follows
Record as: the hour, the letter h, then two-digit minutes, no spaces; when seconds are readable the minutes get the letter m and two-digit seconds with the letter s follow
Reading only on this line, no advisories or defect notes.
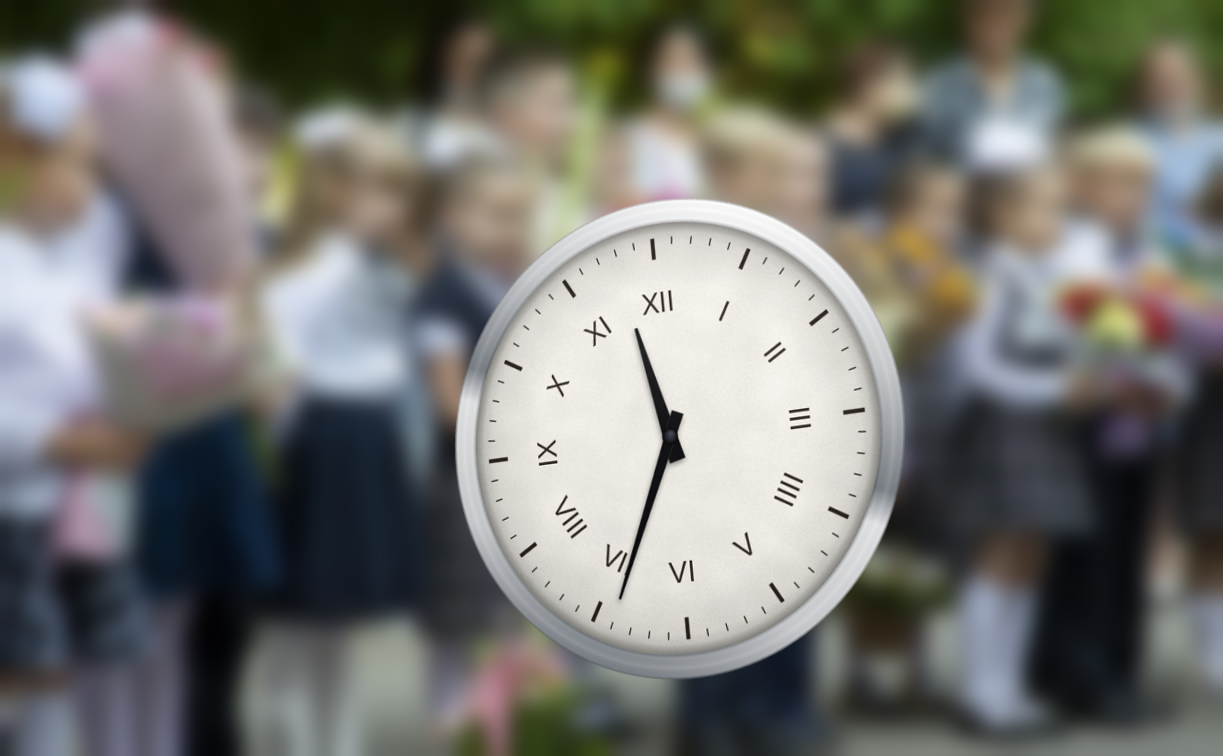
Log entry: 11h34
